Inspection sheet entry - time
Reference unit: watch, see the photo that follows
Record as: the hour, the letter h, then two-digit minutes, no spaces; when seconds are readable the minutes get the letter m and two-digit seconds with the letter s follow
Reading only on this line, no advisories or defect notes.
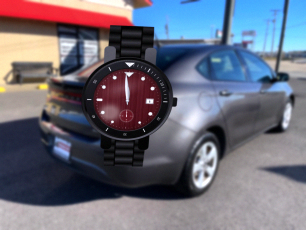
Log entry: 11h59
